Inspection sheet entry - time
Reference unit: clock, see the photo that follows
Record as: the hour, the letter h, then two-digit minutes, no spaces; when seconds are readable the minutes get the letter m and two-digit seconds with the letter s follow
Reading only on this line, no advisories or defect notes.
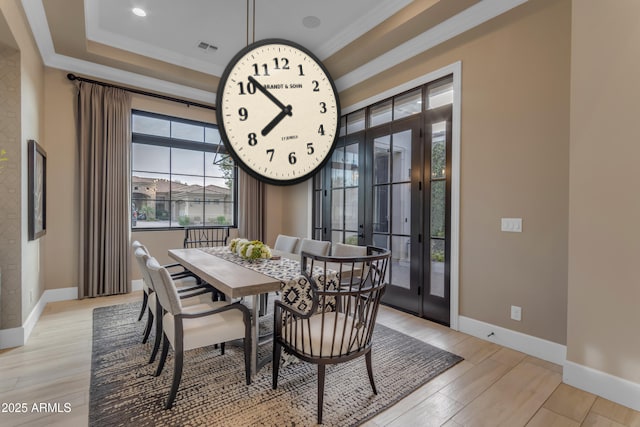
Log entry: 7h52
